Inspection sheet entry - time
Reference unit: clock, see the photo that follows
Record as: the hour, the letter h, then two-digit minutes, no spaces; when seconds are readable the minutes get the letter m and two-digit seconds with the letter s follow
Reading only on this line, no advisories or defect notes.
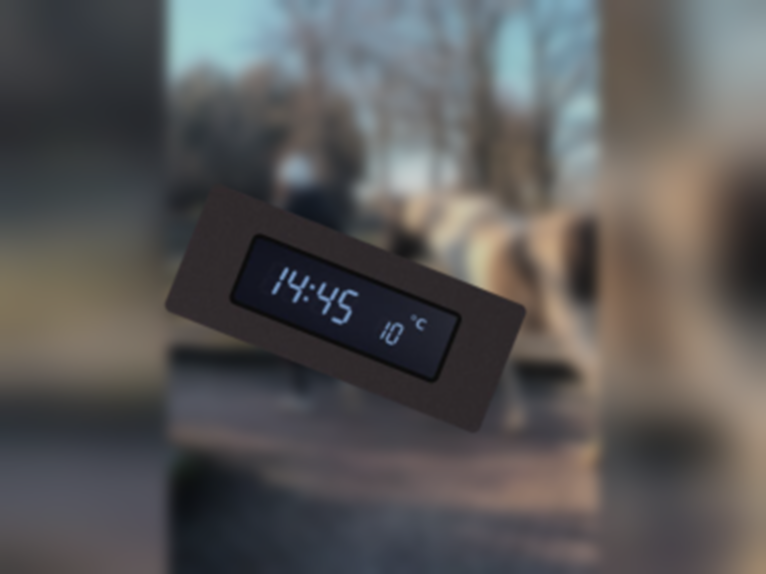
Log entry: 14h45
